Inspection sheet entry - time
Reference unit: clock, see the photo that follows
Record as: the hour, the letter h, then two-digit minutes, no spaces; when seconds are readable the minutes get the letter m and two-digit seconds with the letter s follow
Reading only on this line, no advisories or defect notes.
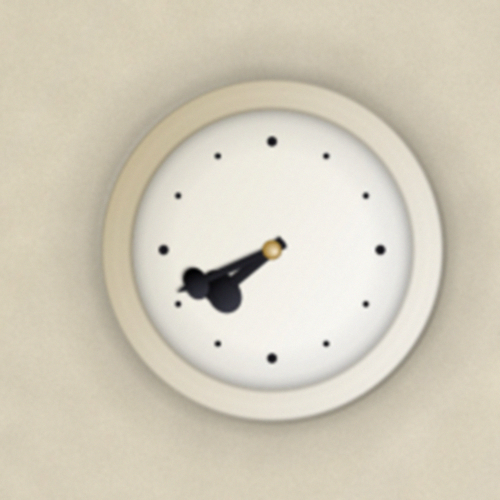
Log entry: 7h41
